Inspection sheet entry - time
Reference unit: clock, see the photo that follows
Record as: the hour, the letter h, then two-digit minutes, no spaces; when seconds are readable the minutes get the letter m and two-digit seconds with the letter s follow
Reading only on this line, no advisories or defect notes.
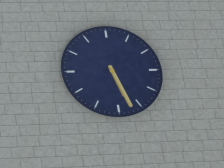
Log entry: 5h27
